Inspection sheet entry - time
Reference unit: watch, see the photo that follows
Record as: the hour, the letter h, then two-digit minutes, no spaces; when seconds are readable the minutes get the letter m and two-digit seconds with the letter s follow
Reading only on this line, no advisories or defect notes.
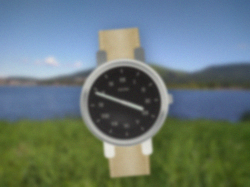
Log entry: 3h49
